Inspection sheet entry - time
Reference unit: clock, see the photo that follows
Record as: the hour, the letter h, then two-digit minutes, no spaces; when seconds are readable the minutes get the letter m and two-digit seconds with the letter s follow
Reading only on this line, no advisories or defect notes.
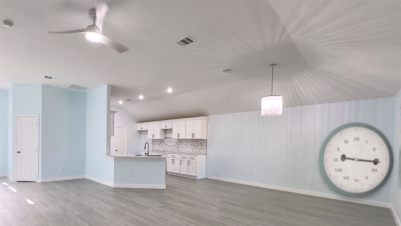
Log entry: 9h16
